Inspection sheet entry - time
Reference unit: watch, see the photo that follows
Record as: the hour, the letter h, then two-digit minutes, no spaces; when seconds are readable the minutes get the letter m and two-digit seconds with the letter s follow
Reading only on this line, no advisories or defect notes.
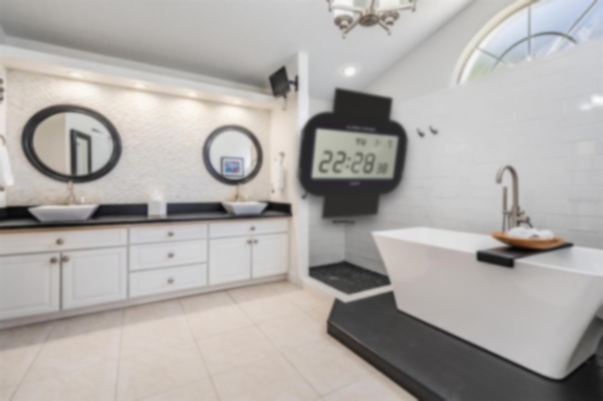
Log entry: 22h28
